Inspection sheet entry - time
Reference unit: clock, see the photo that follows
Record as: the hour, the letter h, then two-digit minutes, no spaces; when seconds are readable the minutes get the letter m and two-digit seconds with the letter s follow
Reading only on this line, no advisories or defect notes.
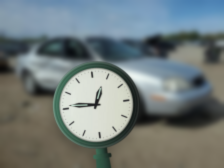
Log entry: 12h46
